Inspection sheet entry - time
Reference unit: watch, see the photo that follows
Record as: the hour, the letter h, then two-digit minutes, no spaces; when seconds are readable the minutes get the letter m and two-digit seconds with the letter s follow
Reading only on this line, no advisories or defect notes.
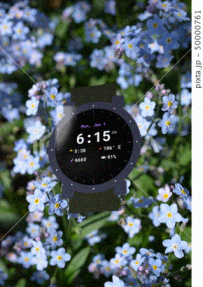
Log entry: 6h15
